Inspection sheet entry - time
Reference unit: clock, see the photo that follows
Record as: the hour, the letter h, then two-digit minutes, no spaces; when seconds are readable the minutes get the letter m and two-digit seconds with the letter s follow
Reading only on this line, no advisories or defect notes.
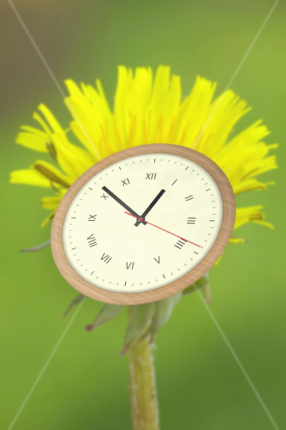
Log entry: 12h51m19s
